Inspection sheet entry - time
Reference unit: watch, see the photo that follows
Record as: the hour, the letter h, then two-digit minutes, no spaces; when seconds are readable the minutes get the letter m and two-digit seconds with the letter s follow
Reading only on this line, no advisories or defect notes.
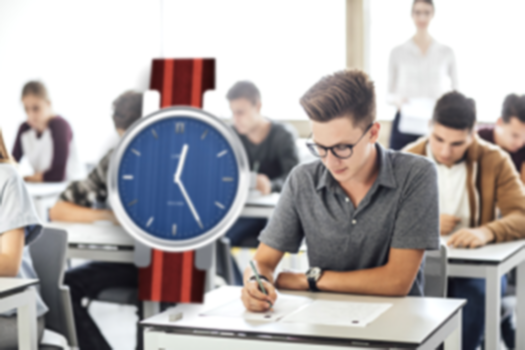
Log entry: 12h25
